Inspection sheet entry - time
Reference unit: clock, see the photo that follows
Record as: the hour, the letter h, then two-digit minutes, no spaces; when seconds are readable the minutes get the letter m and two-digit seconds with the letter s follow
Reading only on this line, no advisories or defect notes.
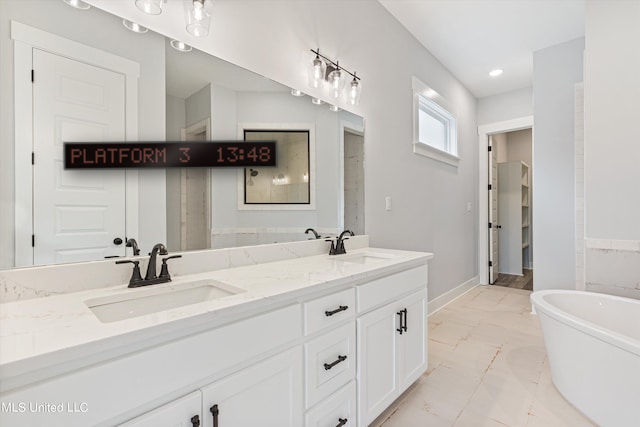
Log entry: 13h48
